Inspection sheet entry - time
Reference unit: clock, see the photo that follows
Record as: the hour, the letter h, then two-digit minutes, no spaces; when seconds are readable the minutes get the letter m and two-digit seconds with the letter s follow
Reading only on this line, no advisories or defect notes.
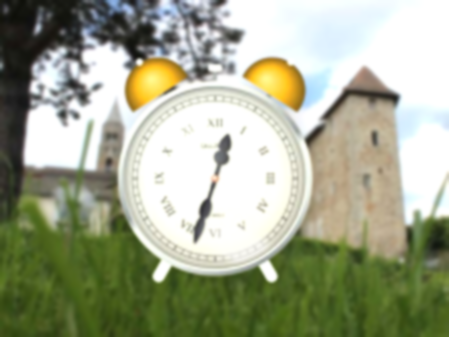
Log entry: 12h33
